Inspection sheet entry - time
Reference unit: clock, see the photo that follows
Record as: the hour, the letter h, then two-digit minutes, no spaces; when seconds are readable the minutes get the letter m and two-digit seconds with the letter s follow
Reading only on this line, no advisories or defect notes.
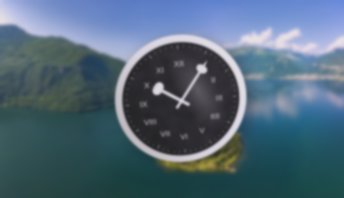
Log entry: 10h06
